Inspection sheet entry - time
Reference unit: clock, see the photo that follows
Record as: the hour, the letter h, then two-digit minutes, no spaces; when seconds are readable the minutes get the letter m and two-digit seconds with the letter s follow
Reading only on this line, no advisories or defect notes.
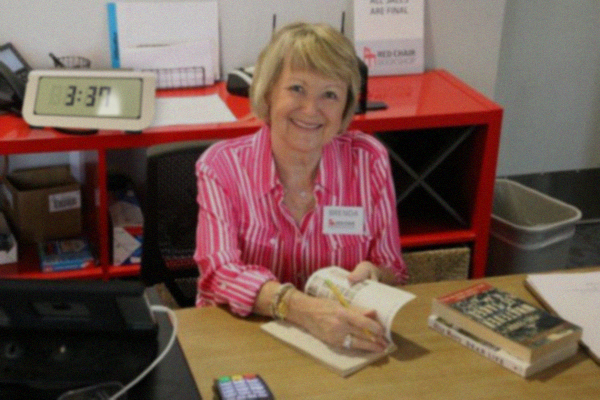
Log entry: 3h37
